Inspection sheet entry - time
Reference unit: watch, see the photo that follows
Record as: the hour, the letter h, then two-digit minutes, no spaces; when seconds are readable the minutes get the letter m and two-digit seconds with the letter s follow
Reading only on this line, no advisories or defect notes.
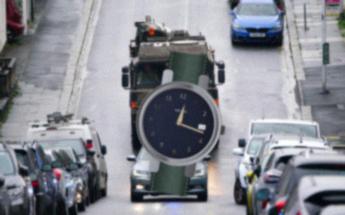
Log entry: 12h17
